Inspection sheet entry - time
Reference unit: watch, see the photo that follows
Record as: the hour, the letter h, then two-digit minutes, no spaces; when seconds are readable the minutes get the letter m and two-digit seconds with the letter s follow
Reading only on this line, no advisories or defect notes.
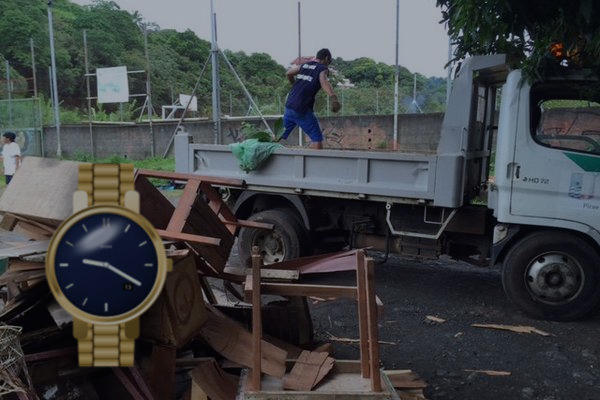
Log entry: 9h20
